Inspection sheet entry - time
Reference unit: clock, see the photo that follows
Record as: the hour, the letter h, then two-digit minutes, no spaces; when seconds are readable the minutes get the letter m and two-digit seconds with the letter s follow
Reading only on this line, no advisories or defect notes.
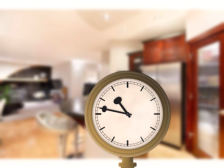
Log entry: 10h47
